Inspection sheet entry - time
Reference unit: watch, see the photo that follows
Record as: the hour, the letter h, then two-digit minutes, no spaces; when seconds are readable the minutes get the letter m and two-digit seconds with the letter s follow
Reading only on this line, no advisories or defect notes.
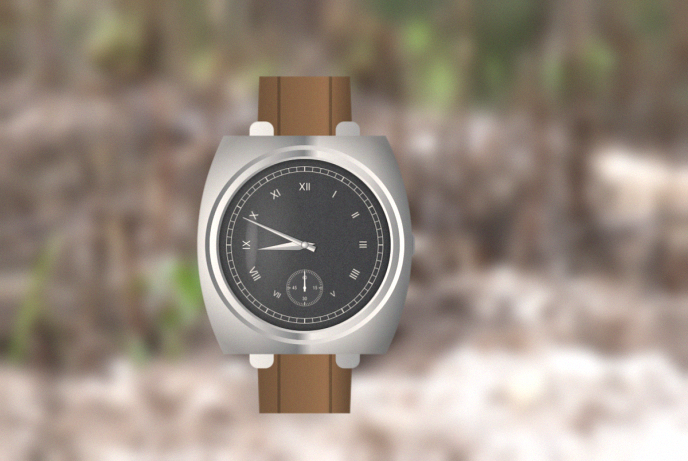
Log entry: 8h49
